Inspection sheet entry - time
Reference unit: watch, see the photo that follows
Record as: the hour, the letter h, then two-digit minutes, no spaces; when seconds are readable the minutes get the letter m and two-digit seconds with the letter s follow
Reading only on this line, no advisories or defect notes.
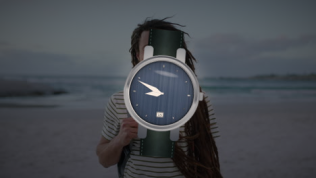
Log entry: 8h49
